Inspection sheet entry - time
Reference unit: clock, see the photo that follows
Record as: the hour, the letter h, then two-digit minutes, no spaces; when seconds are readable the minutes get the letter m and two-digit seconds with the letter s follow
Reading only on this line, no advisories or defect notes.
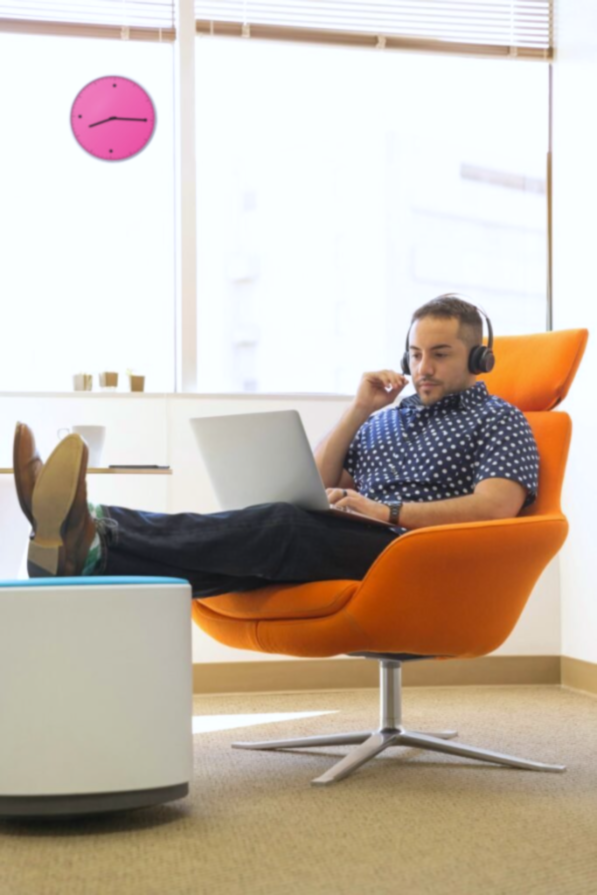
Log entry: 8h15
